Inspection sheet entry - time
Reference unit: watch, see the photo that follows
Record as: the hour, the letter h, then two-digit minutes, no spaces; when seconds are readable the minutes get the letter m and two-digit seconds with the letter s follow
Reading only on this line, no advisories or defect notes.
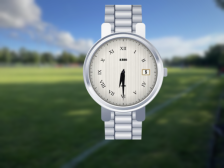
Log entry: 6h30
